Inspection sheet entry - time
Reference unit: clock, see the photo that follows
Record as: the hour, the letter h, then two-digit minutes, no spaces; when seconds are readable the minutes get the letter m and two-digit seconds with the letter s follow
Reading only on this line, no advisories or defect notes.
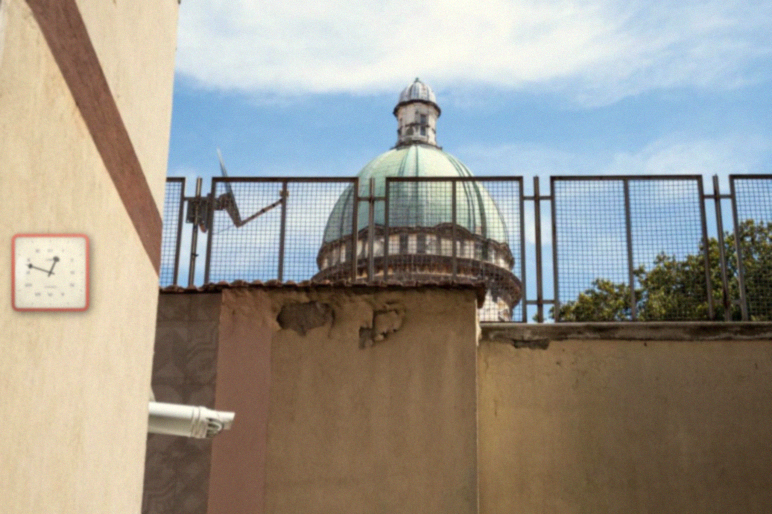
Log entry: 12h48
